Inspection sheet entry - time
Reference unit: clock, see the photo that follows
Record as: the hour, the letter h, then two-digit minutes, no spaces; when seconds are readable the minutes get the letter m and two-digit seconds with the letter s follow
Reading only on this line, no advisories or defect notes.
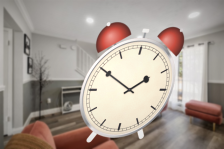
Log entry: 1h50
